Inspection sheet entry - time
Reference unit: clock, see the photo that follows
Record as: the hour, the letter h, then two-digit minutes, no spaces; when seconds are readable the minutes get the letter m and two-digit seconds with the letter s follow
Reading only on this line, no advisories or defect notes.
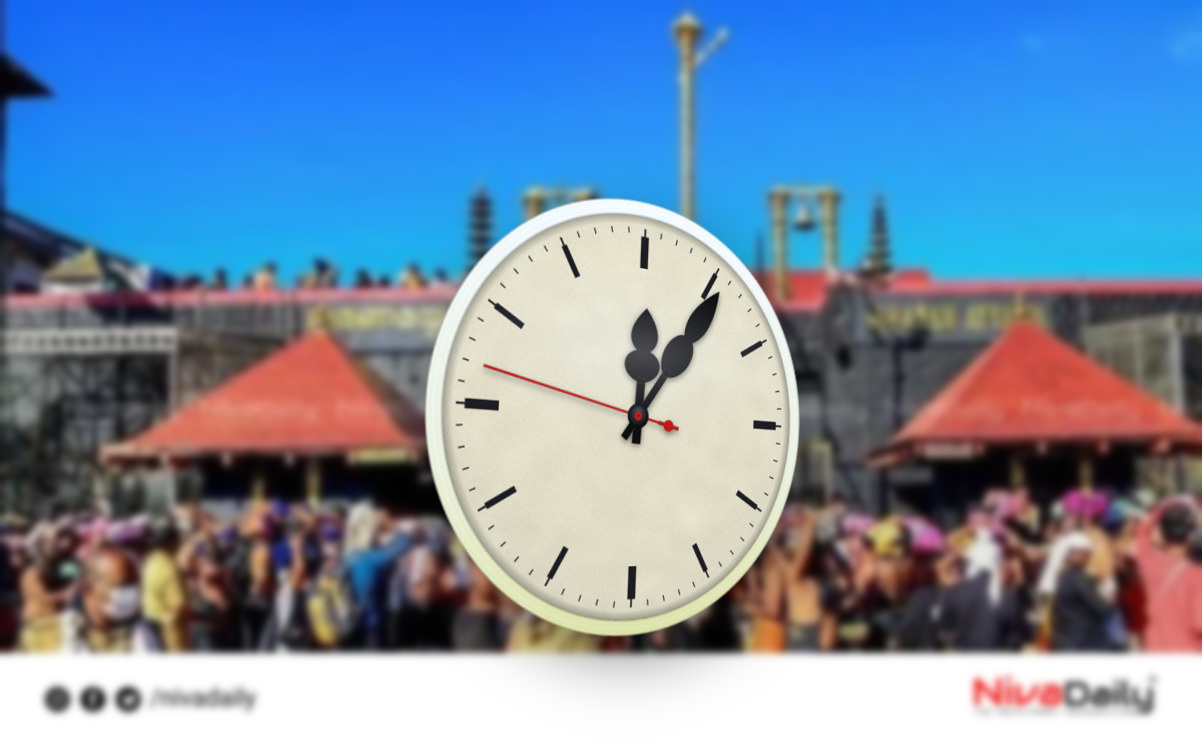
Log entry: 12h05m47s
